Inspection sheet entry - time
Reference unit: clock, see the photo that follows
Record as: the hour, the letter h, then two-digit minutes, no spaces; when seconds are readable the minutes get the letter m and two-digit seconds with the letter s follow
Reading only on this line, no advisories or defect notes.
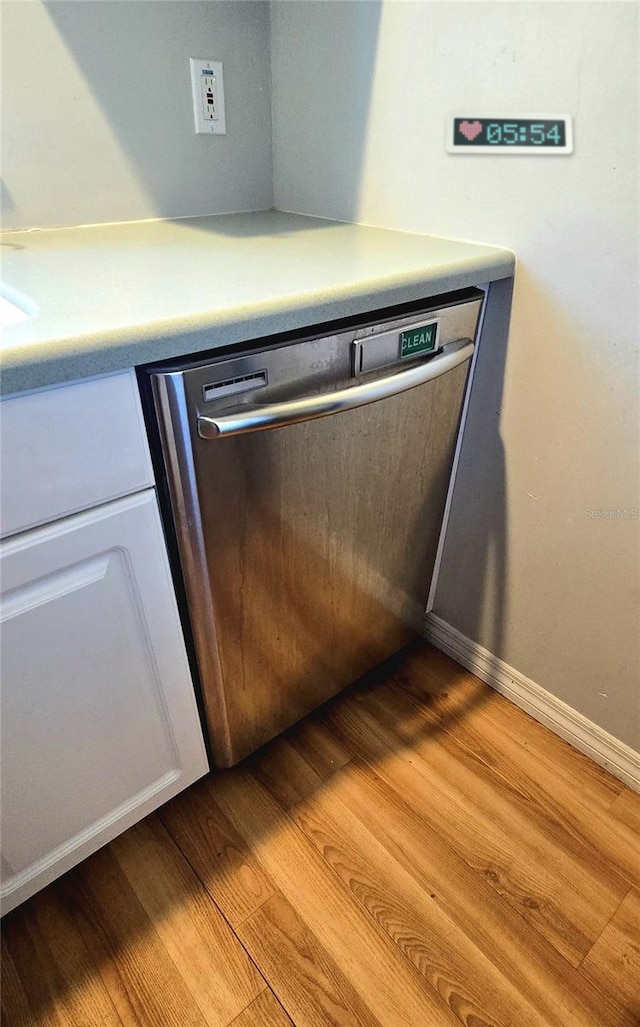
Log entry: 5h54
